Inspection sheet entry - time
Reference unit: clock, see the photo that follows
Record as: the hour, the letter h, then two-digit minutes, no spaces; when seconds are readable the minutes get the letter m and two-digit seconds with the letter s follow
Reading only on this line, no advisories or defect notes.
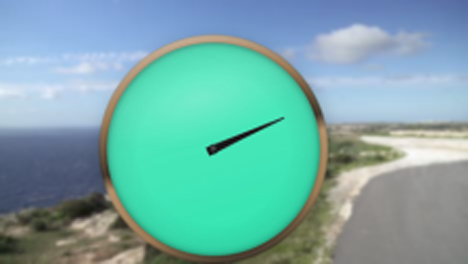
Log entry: 2h11
